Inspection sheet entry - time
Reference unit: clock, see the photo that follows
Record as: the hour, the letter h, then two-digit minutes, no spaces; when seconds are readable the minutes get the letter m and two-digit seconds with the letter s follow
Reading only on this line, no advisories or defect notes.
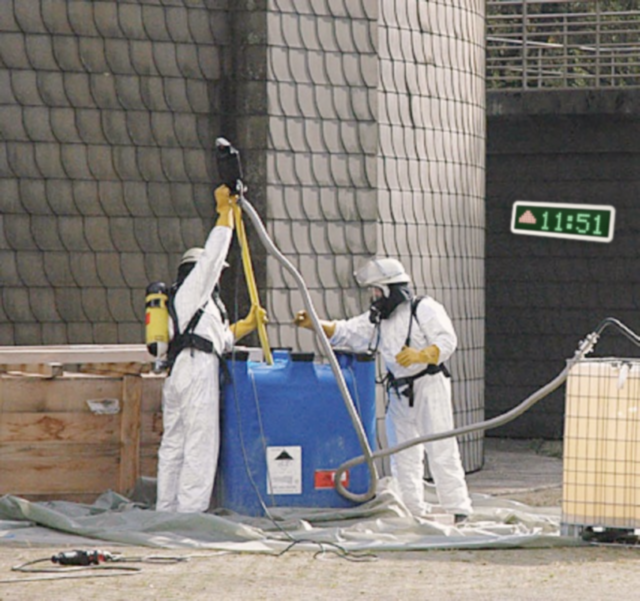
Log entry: 11h51
